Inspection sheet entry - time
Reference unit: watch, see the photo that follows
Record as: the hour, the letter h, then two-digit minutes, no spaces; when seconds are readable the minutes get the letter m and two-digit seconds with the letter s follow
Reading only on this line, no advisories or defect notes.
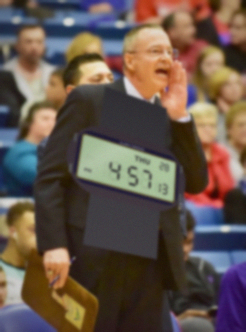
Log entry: 4h57
